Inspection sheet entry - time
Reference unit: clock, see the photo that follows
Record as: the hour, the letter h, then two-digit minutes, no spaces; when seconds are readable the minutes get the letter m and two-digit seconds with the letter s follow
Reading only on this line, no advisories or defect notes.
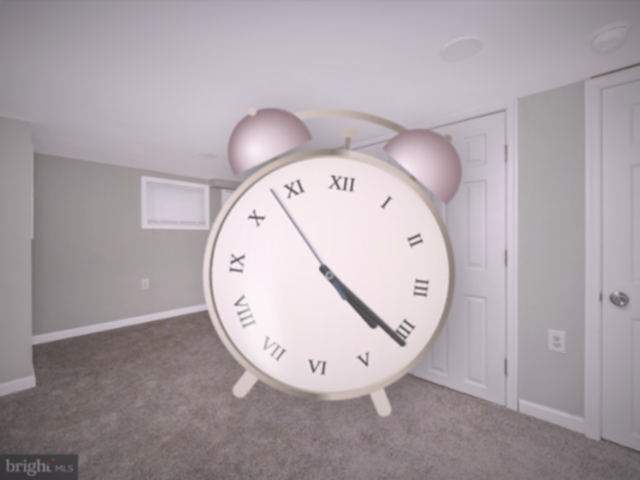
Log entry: 4h20m53s
